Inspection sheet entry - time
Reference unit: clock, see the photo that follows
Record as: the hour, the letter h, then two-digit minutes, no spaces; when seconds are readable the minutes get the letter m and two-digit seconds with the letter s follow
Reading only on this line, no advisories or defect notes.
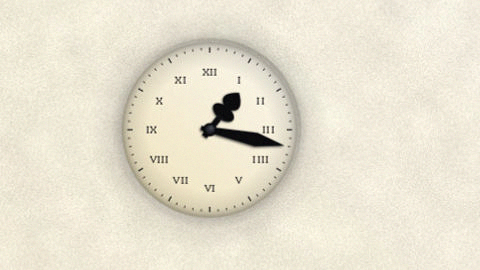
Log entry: 1h17
